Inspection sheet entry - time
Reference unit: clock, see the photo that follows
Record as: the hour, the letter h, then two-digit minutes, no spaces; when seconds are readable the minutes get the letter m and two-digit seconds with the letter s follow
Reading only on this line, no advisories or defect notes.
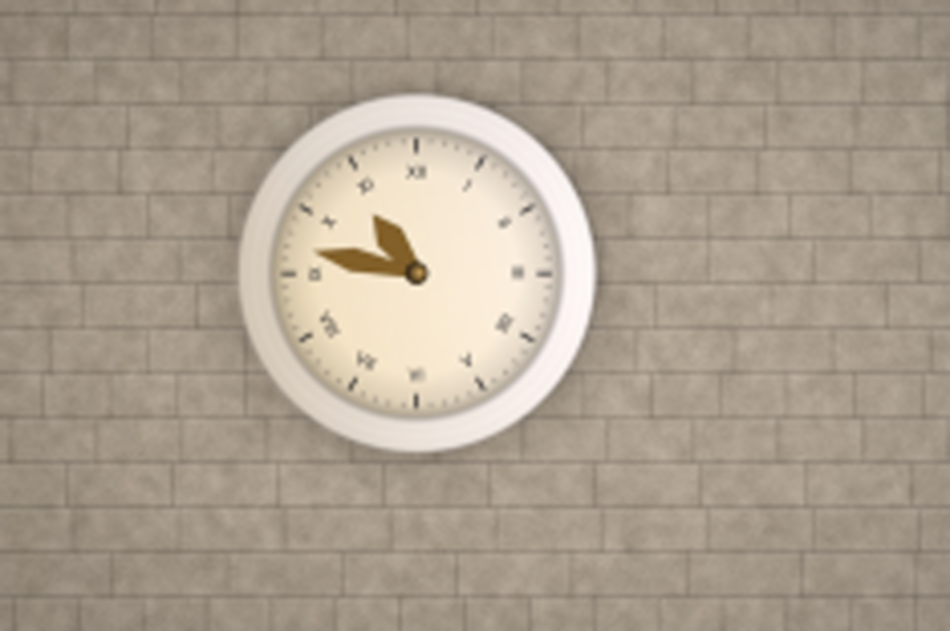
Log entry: 10h47
